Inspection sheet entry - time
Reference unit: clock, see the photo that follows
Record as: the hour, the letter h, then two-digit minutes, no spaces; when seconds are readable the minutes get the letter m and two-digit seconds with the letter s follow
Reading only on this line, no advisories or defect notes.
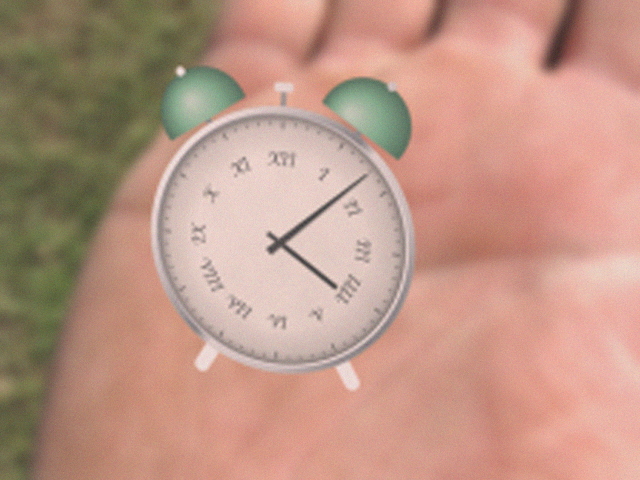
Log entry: 4h08
